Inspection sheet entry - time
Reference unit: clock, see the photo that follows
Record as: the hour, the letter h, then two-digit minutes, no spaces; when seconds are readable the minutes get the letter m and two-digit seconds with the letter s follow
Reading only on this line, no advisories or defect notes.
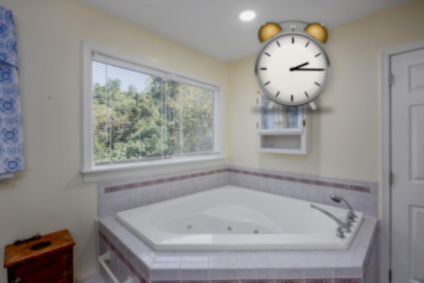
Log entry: 2h15
